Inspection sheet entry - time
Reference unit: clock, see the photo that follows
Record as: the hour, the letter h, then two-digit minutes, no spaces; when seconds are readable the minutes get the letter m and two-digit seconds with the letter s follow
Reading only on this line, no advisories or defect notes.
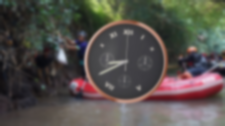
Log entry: 8h40
